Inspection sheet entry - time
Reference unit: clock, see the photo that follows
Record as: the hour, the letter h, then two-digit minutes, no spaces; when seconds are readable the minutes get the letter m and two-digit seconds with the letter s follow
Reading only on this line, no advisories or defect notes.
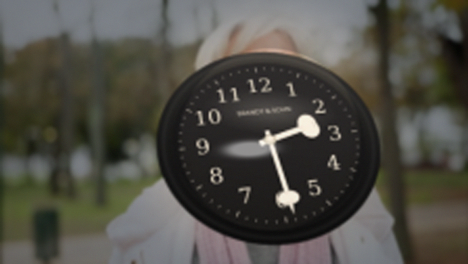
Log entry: 2h29
